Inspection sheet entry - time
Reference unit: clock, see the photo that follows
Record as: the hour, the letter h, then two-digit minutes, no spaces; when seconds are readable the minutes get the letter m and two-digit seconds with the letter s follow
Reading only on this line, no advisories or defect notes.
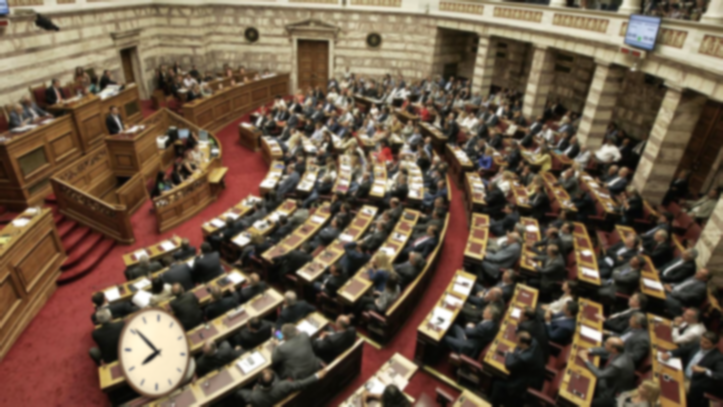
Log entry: 7h51
